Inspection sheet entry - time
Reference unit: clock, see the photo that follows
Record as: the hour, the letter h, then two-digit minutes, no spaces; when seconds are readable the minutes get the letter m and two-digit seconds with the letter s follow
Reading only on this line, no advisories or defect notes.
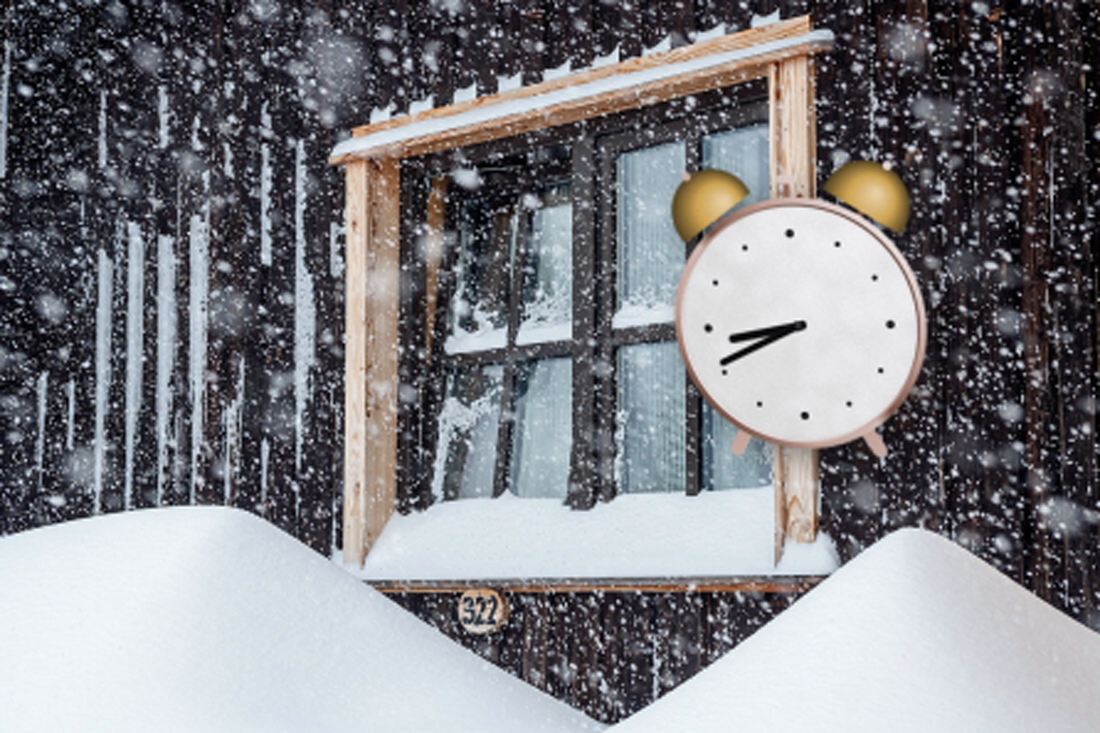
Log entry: 8h41
